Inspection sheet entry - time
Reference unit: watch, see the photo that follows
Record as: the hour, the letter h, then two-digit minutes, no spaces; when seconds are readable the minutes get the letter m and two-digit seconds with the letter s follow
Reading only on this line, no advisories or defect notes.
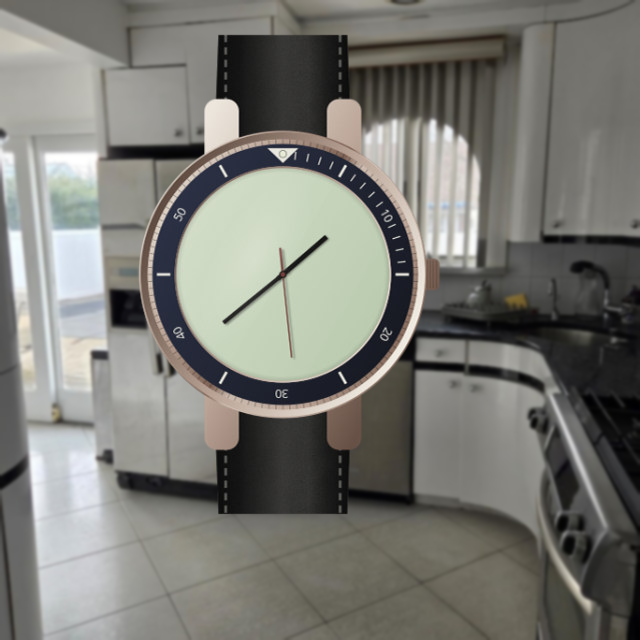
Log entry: 1h38m29s
